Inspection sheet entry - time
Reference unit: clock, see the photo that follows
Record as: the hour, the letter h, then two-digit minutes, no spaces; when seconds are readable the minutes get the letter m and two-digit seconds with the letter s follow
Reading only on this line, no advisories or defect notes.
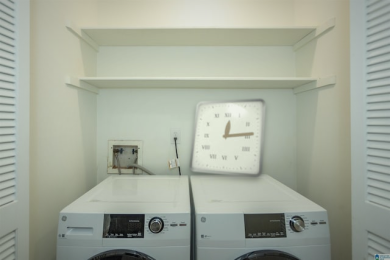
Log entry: 12h14
